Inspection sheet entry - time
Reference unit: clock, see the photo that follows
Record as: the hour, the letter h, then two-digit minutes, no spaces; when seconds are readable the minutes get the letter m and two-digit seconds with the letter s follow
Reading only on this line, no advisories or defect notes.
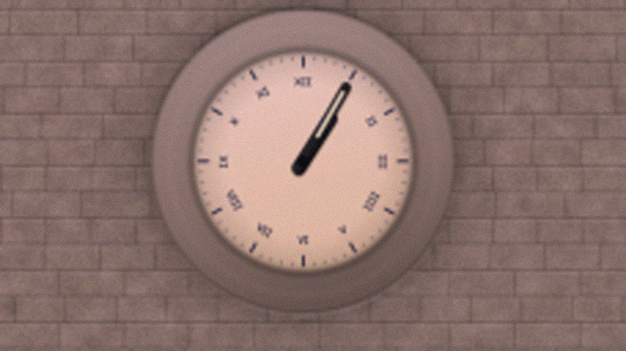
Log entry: 1h05
